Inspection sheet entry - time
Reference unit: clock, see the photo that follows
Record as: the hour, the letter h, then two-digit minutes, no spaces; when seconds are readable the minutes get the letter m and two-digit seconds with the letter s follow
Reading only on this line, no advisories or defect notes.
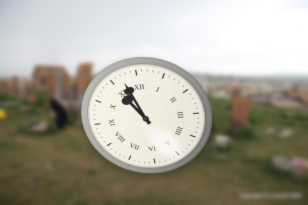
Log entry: 10h57
